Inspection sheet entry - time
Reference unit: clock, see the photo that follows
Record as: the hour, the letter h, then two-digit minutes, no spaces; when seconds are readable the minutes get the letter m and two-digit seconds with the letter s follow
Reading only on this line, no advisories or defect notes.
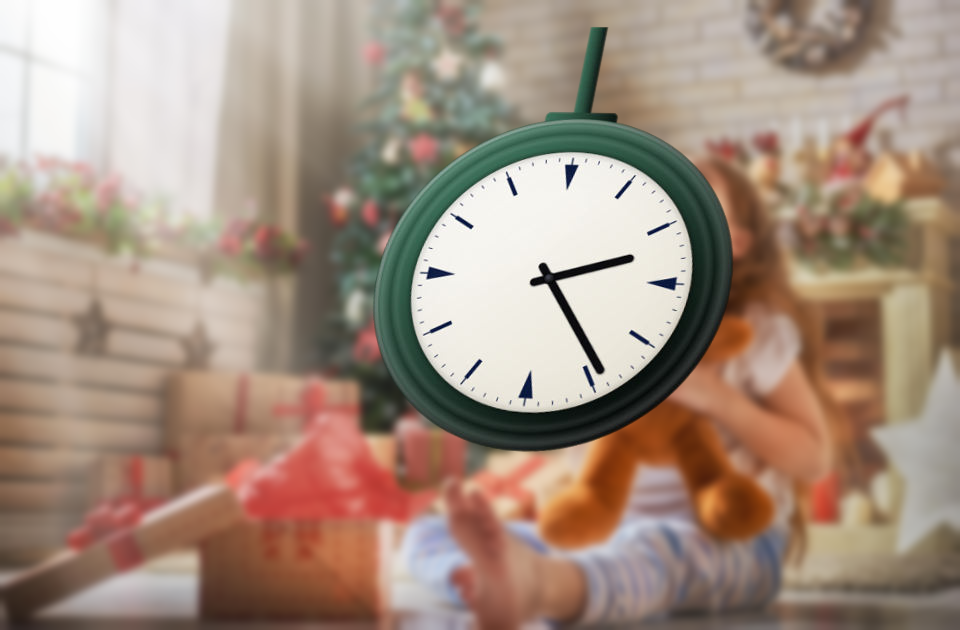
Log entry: 2h24
